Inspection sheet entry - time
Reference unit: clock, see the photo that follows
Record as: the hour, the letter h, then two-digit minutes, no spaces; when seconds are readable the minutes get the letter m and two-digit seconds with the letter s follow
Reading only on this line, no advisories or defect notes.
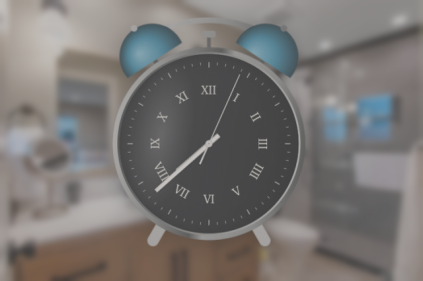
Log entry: 7h38m04s
